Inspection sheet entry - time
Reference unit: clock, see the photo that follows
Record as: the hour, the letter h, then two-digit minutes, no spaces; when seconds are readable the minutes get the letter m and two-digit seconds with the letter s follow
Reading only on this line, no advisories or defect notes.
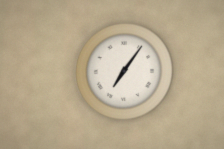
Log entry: 7h06
